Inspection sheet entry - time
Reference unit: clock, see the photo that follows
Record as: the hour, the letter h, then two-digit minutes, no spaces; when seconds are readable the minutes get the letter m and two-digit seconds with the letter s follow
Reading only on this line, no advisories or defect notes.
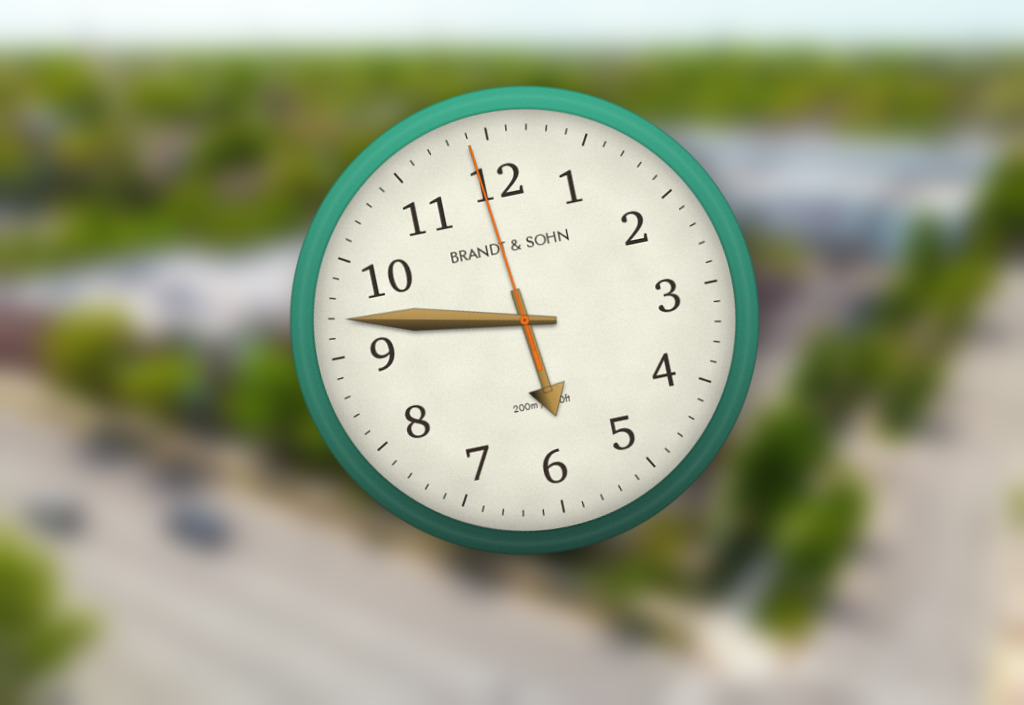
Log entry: 5h46m59s
